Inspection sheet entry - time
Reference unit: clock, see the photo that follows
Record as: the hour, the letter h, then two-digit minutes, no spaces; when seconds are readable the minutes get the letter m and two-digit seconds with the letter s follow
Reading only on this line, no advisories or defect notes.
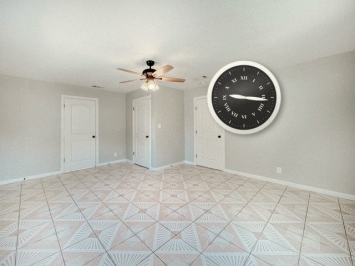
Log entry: 9h16
